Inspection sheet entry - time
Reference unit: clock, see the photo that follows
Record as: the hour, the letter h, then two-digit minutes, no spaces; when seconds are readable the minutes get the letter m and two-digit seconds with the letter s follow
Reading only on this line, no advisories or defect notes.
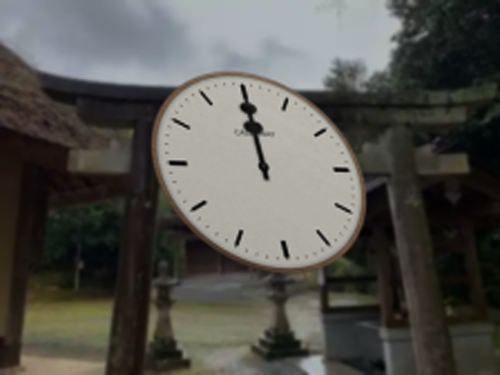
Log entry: 12h00
